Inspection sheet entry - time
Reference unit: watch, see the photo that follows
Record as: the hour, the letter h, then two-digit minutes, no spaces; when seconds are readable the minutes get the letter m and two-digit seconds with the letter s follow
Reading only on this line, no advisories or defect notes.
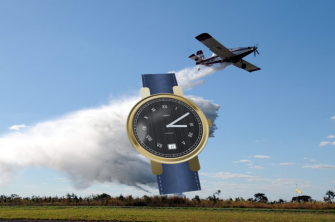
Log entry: 3h10
